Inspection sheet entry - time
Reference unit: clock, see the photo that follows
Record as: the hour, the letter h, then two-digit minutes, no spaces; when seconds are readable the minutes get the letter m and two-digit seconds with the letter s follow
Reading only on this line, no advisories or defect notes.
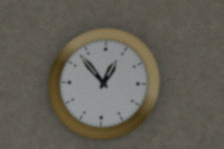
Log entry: 12h53
